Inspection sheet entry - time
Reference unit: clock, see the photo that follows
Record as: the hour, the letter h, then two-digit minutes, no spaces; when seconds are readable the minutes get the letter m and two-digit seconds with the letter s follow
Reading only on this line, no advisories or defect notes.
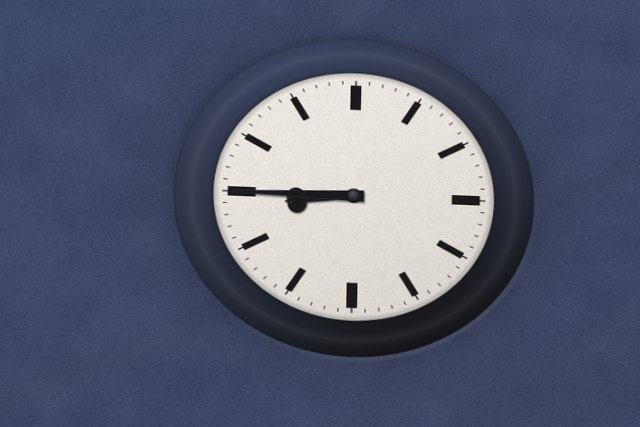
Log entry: 8h45
